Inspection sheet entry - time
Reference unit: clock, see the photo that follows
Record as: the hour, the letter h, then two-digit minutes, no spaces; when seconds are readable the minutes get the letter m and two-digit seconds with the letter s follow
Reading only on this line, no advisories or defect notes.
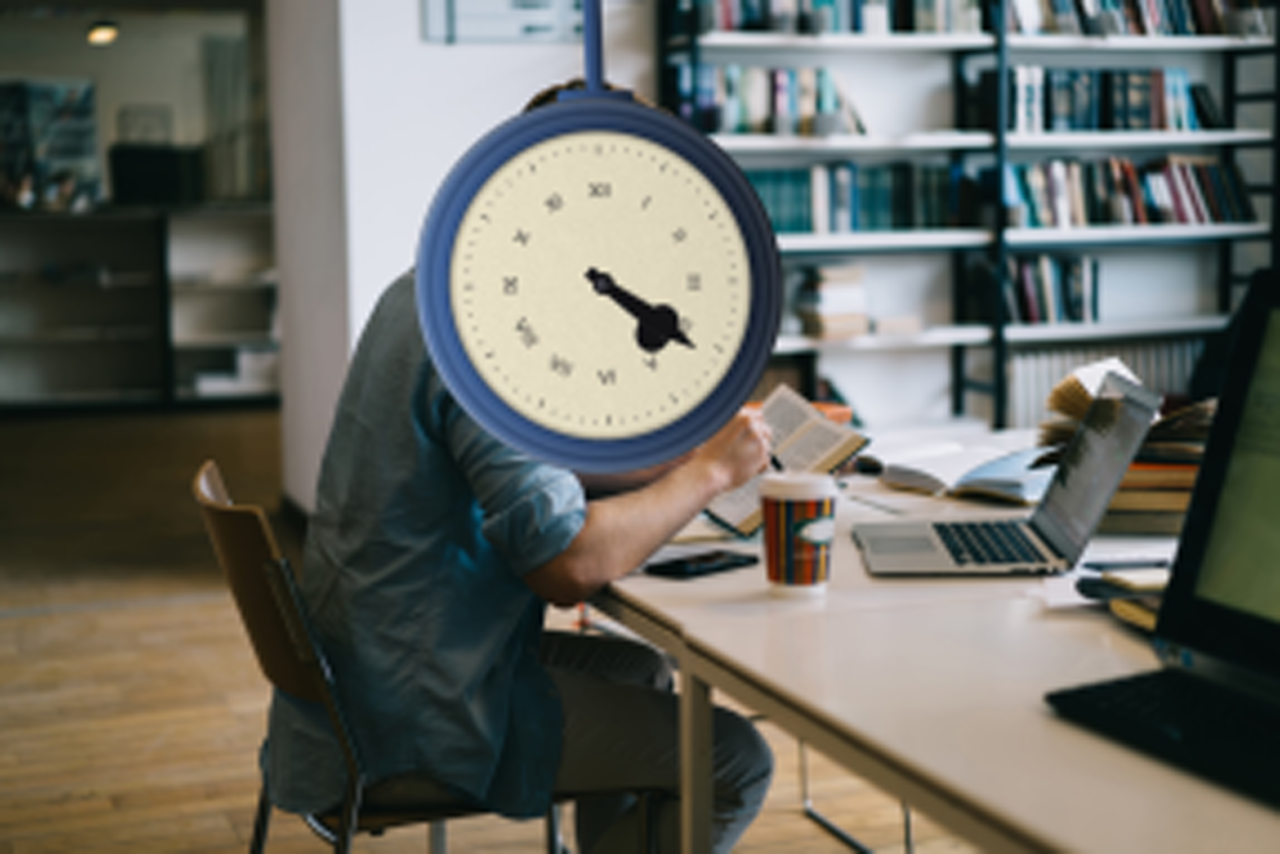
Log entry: 4h21
